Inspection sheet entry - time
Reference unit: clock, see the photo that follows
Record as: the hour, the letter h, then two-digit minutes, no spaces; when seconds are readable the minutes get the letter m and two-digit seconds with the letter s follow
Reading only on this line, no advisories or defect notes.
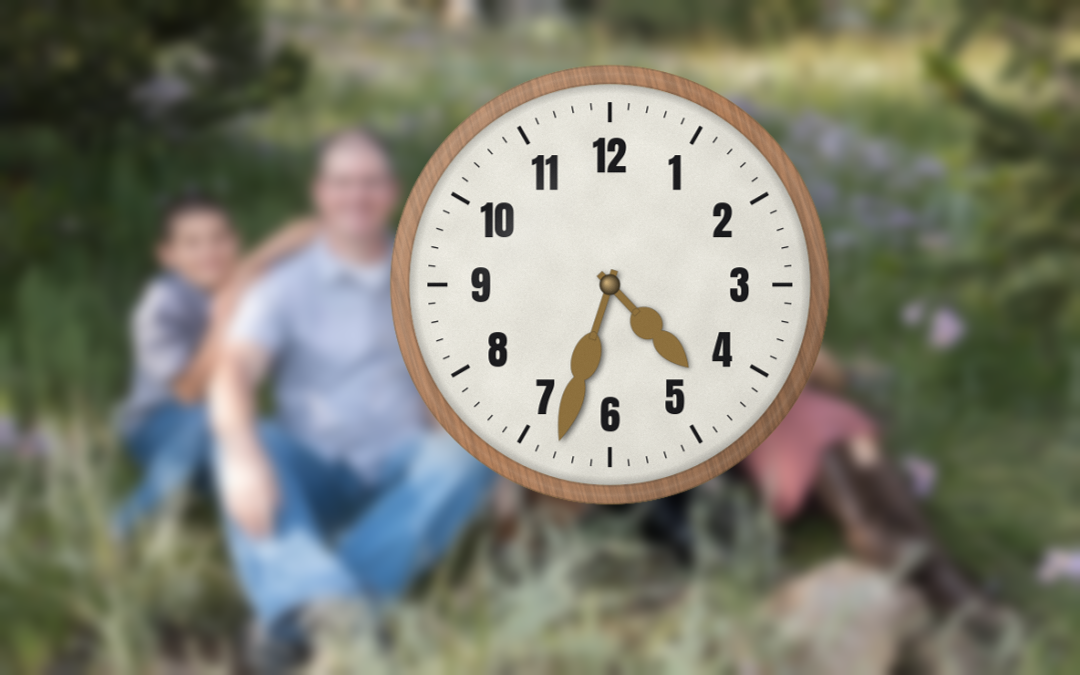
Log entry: 4h33
